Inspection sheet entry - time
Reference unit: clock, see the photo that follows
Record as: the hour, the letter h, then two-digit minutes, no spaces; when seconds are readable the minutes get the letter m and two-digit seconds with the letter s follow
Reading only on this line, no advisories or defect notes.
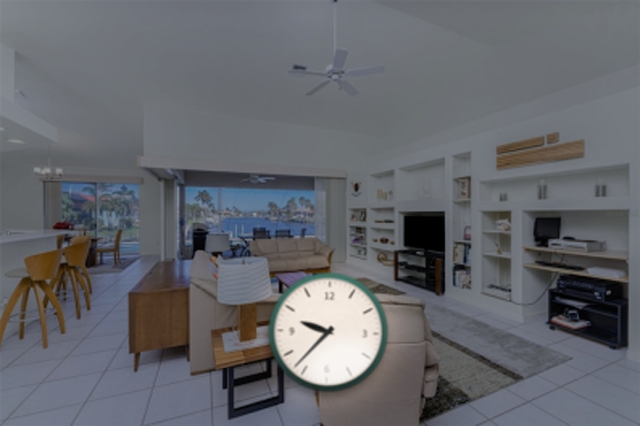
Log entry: 9h37
